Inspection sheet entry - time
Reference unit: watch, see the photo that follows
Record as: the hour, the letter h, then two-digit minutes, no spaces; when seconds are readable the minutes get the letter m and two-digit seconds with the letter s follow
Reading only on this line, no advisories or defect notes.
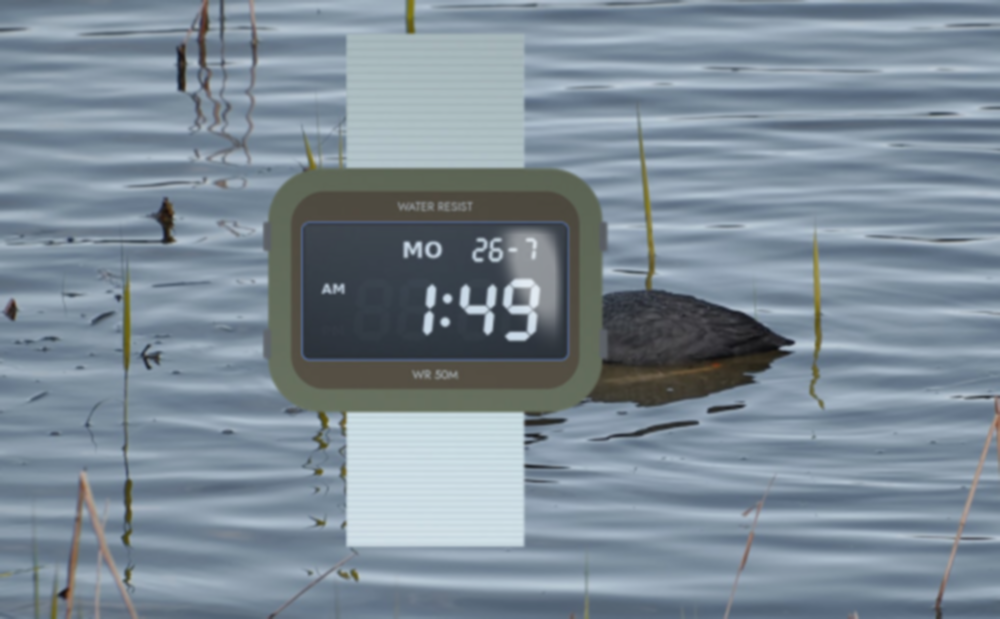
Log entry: 1h49
